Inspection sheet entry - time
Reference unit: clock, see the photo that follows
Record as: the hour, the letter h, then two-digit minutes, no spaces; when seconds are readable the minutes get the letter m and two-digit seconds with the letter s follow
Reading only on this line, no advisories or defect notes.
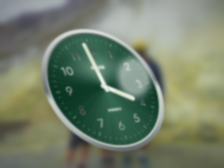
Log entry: 3h59
